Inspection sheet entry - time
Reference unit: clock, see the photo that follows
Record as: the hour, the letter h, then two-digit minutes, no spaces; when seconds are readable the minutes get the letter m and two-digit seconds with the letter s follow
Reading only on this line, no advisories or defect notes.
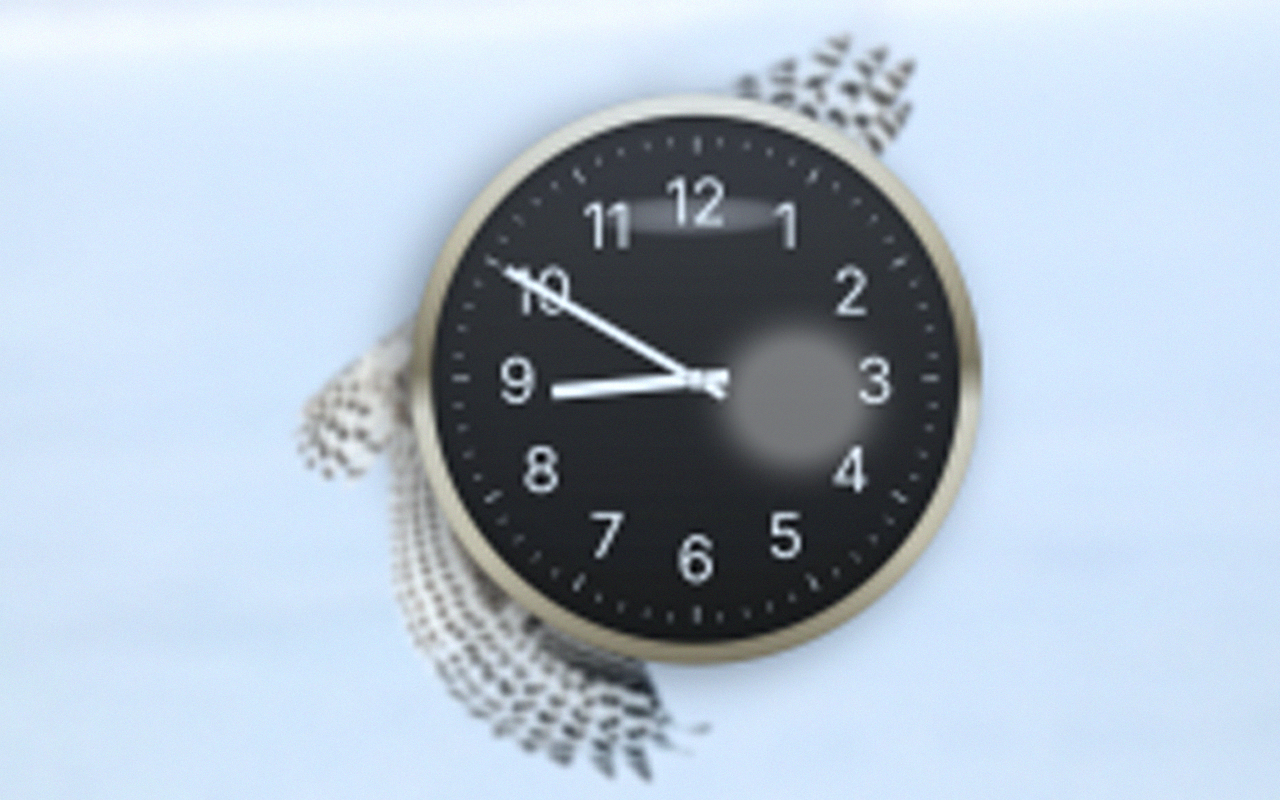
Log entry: 8h50
